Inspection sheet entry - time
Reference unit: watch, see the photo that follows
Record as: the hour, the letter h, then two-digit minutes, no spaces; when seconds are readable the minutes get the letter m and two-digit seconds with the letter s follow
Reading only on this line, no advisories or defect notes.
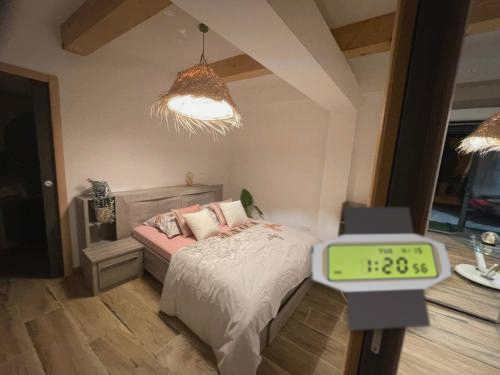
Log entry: 1h20
